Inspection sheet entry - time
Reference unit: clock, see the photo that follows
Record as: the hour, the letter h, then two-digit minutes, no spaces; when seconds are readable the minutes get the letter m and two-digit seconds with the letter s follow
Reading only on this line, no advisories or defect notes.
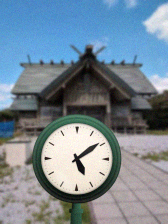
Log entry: 5h09
